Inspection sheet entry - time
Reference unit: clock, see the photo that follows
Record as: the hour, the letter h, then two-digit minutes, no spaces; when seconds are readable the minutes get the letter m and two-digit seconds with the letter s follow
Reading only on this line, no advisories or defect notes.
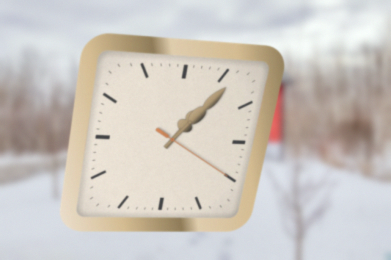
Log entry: 1h06m20s
